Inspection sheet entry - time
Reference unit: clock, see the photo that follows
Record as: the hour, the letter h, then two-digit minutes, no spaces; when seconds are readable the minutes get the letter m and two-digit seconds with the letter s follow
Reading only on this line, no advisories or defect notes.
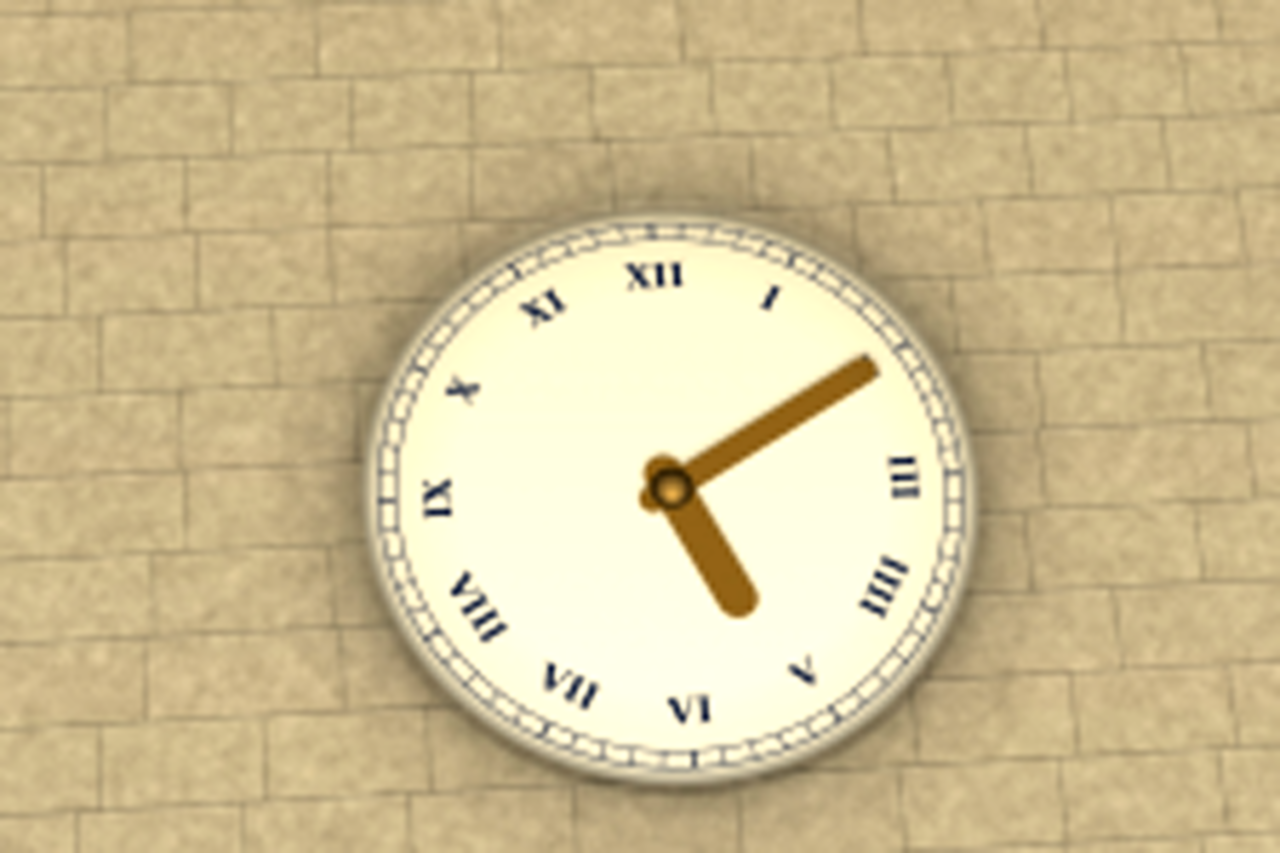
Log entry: 5h10
